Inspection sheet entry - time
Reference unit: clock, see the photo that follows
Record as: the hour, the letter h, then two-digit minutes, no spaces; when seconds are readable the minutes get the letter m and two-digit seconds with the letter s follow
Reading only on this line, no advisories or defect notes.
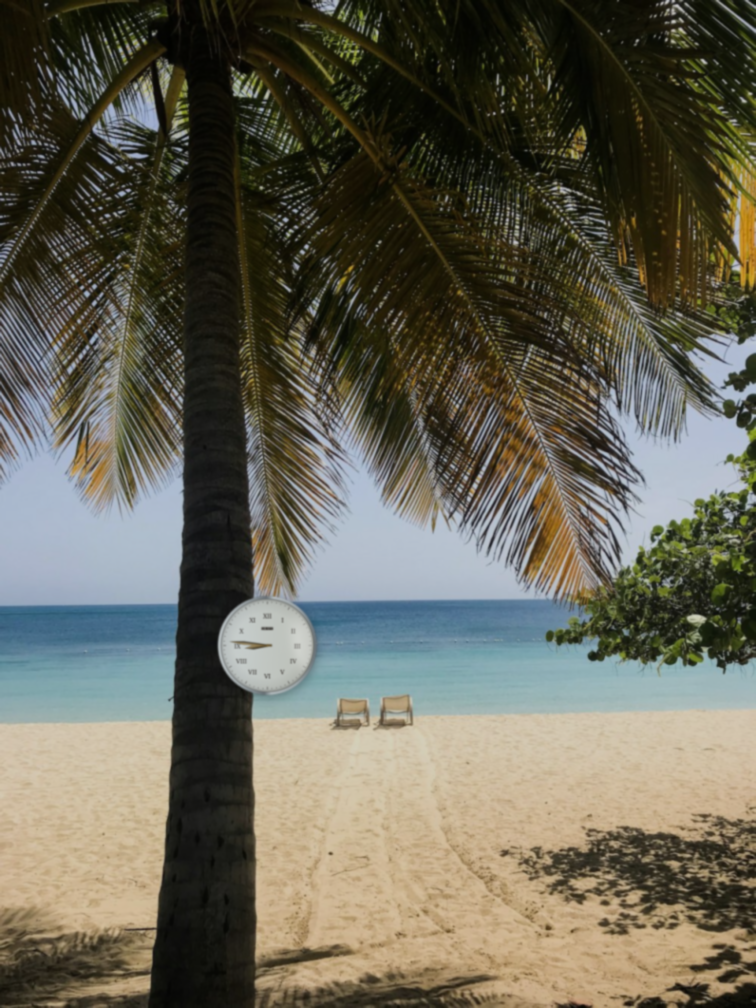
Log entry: 8h46
